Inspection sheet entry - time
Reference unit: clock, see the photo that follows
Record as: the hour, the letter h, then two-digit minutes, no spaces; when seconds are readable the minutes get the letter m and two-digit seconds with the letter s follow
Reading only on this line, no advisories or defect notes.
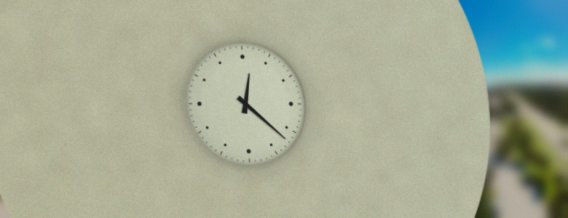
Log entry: 12h22
